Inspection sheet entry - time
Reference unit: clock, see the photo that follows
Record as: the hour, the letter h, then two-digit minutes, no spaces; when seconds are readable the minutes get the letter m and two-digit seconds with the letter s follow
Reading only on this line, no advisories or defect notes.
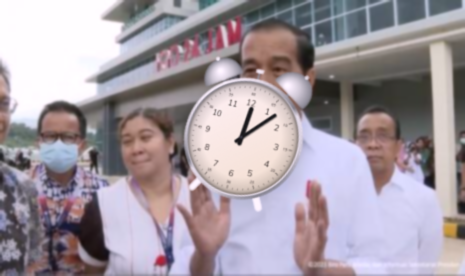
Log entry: 12h07
